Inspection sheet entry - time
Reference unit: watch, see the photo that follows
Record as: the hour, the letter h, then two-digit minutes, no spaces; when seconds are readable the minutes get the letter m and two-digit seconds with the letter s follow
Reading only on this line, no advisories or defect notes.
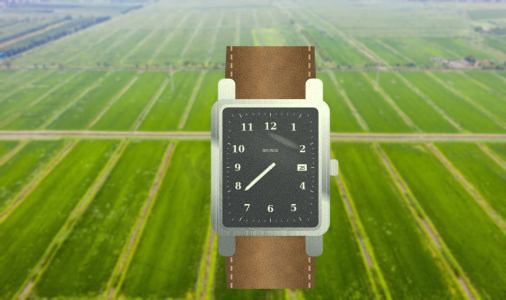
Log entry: 7h38
